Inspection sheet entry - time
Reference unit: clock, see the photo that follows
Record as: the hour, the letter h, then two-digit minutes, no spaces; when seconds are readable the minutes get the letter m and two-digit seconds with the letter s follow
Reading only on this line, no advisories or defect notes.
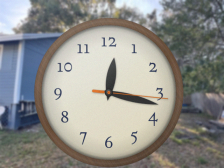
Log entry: 12h17m16s
